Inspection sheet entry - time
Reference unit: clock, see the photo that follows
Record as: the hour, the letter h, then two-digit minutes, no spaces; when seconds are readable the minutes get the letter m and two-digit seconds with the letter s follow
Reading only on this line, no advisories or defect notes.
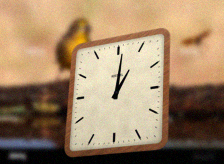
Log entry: 1h01
